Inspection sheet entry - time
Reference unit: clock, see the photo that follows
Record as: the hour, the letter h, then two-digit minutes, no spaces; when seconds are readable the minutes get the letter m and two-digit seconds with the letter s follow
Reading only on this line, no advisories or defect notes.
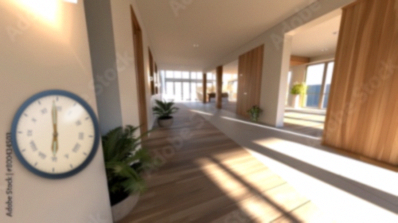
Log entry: 5h59
